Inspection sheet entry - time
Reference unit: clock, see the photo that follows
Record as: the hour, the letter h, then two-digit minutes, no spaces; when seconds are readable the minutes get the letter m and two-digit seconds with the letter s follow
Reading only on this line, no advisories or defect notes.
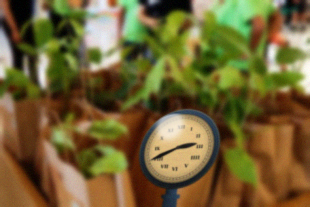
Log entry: 2h41
